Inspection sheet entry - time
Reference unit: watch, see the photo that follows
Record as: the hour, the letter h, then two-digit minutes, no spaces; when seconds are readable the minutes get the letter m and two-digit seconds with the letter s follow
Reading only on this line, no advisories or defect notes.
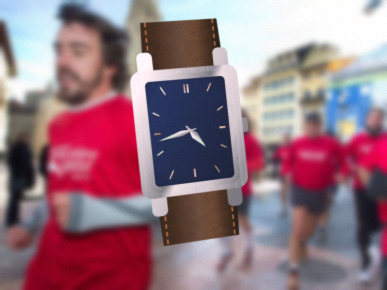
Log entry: 4h43
